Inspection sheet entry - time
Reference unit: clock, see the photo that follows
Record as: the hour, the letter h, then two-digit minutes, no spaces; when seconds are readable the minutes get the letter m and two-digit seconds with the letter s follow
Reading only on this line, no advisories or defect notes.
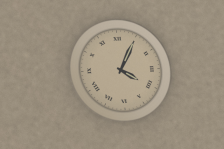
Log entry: 4h05
